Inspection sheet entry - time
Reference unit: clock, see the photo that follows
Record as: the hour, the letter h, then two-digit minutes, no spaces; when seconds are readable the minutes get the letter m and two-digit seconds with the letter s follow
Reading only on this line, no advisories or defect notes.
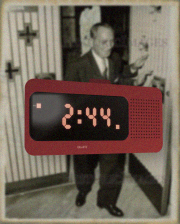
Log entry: 2h44
